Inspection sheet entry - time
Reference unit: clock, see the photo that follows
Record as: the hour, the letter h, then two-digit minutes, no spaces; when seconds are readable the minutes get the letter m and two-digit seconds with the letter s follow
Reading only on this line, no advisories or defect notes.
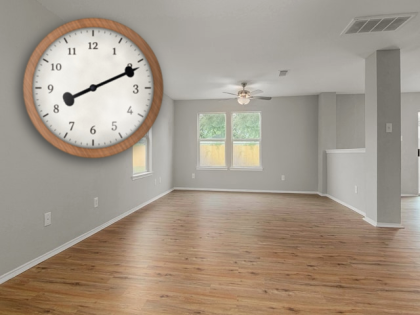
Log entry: 8h11
